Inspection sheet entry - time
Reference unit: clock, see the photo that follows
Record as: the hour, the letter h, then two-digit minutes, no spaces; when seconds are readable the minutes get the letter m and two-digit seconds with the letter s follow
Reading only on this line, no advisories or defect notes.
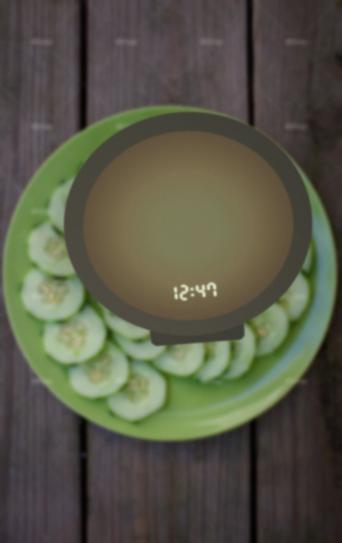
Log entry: 12h47
